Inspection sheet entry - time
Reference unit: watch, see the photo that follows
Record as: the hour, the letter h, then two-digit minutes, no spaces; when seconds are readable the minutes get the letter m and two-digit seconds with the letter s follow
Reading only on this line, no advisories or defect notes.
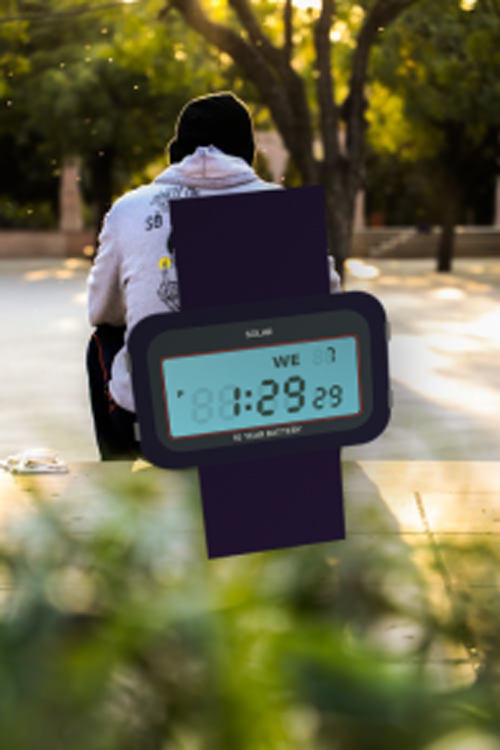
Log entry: 1h29m29s
